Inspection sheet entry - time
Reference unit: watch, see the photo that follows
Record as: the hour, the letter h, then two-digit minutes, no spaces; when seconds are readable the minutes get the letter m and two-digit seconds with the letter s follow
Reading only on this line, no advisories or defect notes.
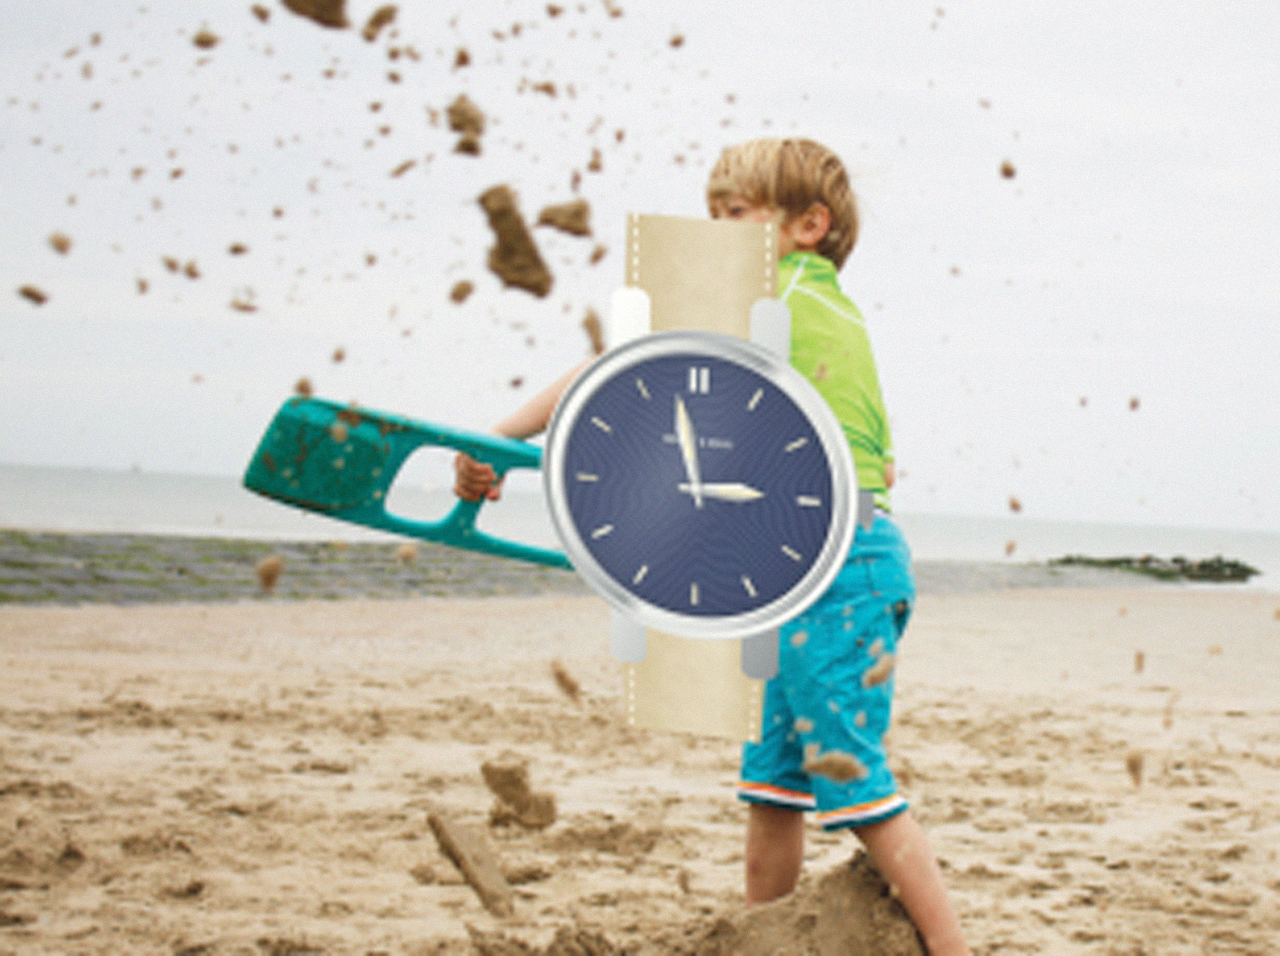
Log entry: 2h58
